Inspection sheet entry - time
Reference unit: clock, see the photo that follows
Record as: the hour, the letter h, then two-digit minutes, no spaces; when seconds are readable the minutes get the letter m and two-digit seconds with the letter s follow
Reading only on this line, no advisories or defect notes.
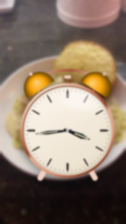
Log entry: 3h44
